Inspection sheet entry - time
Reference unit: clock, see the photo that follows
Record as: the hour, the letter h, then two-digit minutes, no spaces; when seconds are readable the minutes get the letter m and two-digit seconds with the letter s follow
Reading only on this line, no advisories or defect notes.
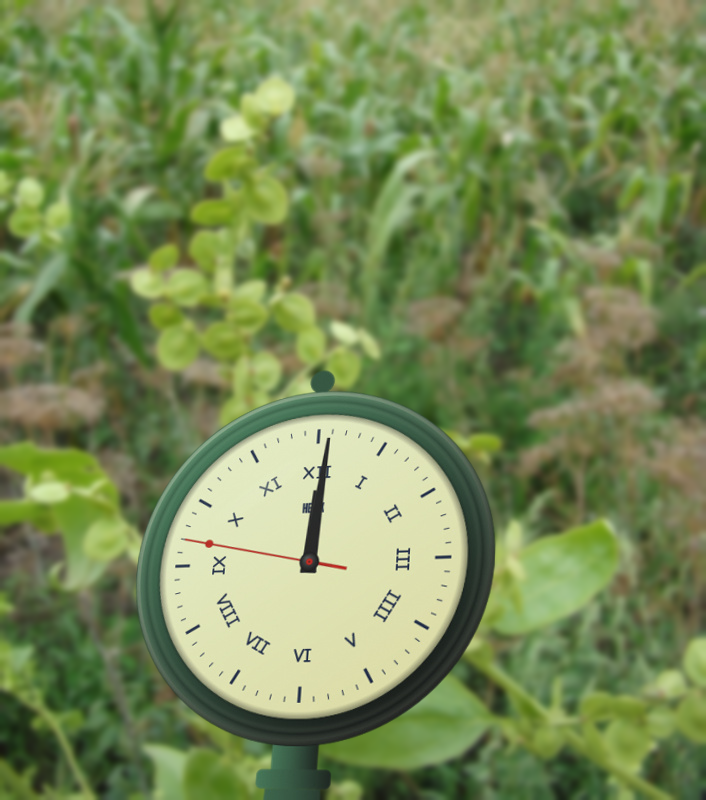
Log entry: 12h00m47s
